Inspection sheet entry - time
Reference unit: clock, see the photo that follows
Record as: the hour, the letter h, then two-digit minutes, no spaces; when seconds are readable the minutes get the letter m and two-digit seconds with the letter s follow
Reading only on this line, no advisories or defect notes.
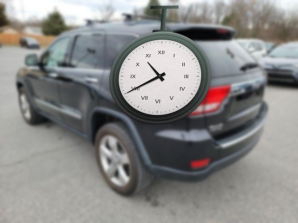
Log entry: 10h40
